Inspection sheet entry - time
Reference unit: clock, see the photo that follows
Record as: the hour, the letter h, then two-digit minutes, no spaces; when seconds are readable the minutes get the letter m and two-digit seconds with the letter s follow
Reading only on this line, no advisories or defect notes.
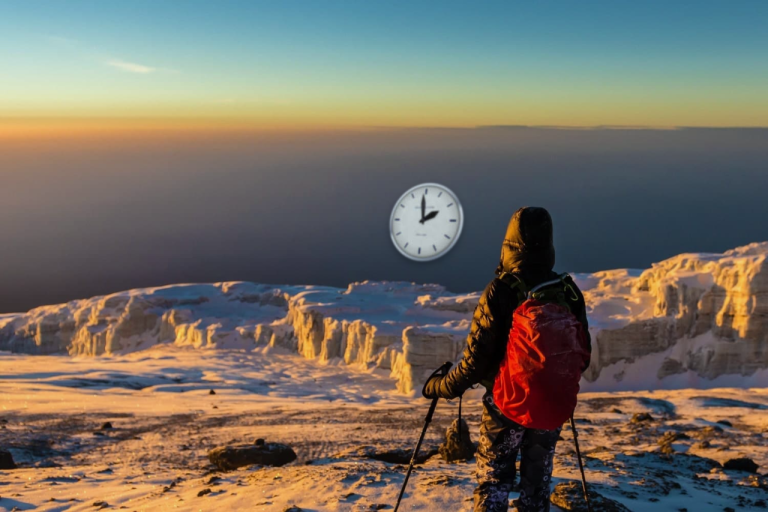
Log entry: 1h59
